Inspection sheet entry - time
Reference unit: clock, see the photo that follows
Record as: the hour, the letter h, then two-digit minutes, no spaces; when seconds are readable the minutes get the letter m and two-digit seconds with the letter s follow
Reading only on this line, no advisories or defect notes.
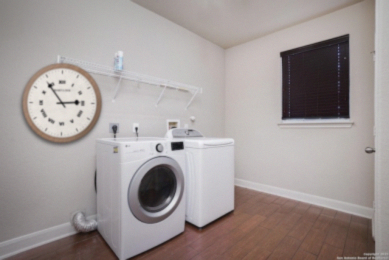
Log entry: 2h54
